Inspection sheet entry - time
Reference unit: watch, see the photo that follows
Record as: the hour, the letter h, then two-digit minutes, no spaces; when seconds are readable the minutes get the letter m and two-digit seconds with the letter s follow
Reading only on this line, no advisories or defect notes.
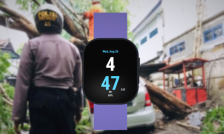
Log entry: 4h47
